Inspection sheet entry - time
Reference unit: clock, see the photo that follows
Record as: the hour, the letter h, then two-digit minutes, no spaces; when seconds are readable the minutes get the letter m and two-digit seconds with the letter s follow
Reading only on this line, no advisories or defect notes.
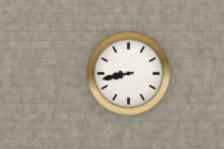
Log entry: 8h43
